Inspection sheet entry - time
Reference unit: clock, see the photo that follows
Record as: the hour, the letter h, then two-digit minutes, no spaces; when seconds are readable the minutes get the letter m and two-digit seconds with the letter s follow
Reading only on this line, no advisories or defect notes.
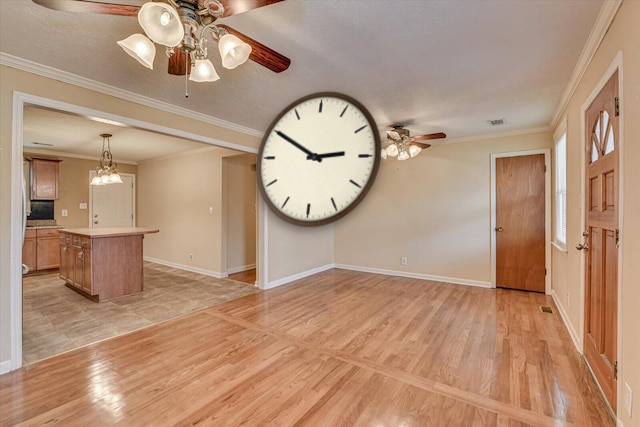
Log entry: 2h50
